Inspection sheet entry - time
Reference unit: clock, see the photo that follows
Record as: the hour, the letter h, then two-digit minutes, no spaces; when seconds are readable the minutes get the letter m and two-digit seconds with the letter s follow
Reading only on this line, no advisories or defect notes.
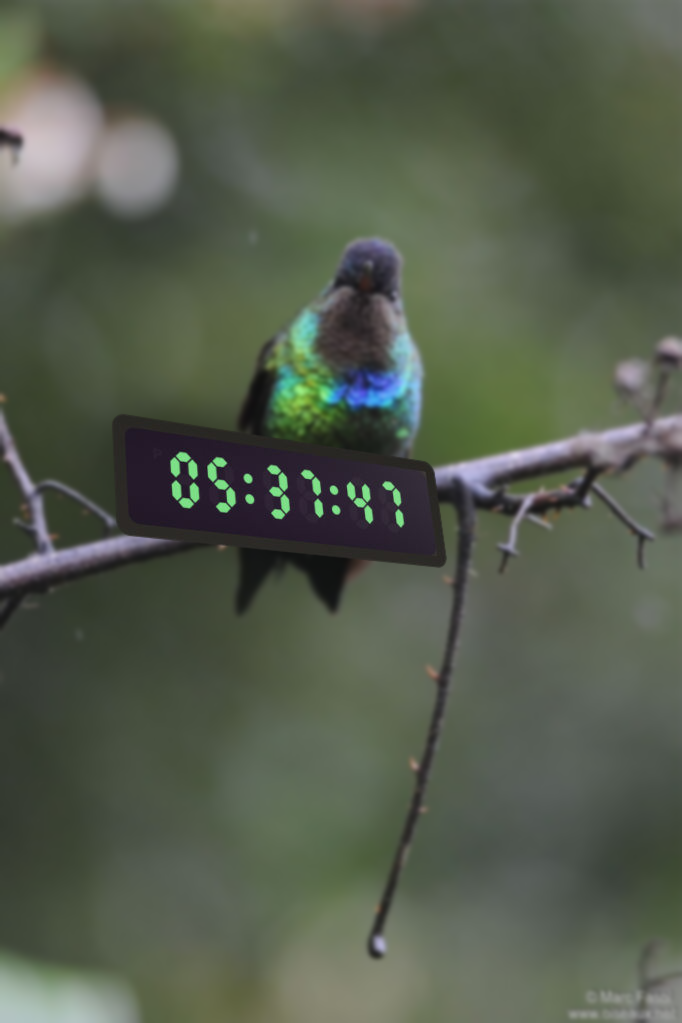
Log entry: 5h37m47s
